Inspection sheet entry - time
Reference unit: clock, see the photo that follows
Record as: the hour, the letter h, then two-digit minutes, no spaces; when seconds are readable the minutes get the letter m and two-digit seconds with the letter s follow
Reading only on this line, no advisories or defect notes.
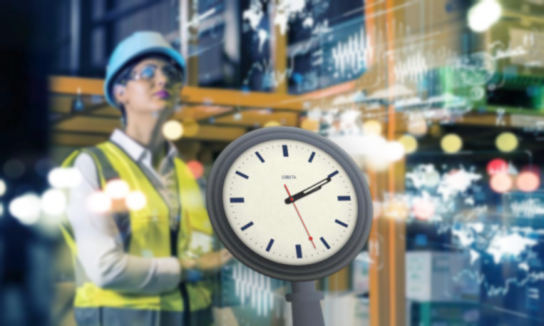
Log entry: 2h10m27s
